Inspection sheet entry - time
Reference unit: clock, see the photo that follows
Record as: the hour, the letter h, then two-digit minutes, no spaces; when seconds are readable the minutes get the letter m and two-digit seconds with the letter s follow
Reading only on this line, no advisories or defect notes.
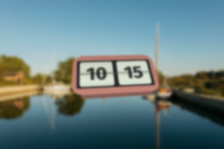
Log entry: 10h15
